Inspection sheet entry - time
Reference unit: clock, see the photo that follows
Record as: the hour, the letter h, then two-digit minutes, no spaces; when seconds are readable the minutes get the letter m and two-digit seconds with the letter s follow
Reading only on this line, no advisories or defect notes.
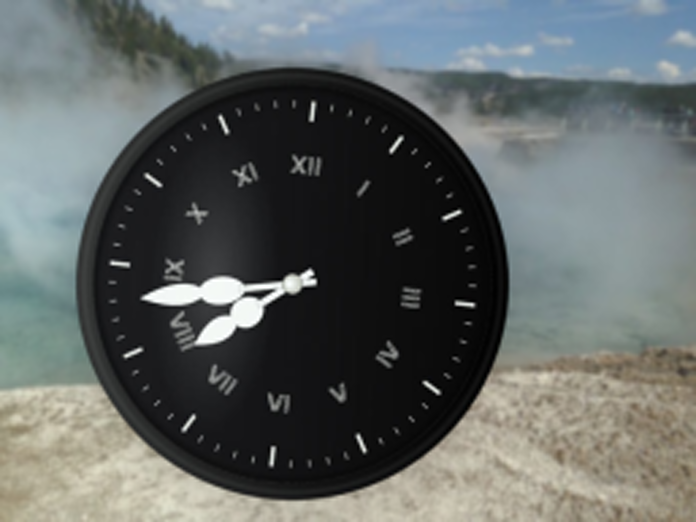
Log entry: 7h43
